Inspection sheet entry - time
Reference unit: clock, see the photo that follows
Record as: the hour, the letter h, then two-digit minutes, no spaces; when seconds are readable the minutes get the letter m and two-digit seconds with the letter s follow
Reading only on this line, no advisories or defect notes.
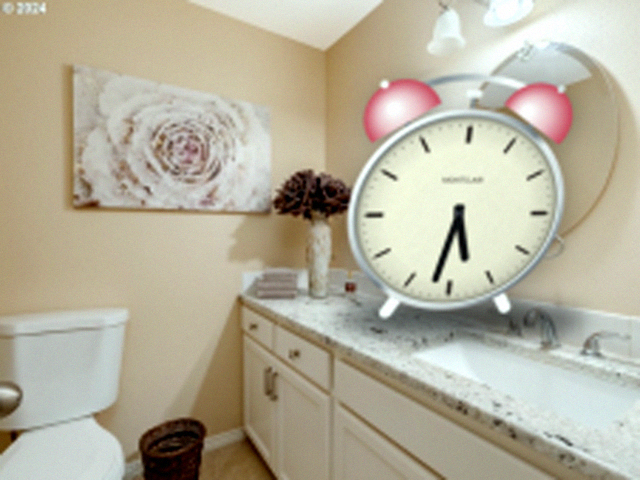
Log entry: 5h32
